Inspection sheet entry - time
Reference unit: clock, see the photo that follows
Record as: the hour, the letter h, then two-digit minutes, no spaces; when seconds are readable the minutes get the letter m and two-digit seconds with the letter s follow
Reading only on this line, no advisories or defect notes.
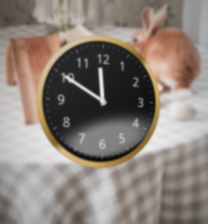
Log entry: 11h50
